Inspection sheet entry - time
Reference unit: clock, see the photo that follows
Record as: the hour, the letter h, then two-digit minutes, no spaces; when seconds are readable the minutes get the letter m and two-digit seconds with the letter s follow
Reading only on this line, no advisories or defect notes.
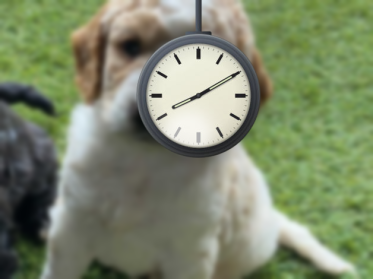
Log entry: 8h10
